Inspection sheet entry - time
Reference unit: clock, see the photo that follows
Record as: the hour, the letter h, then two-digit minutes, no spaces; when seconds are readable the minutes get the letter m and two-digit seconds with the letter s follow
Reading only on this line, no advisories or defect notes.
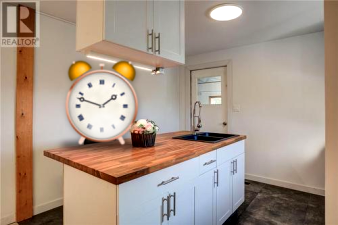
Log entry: 1h48
